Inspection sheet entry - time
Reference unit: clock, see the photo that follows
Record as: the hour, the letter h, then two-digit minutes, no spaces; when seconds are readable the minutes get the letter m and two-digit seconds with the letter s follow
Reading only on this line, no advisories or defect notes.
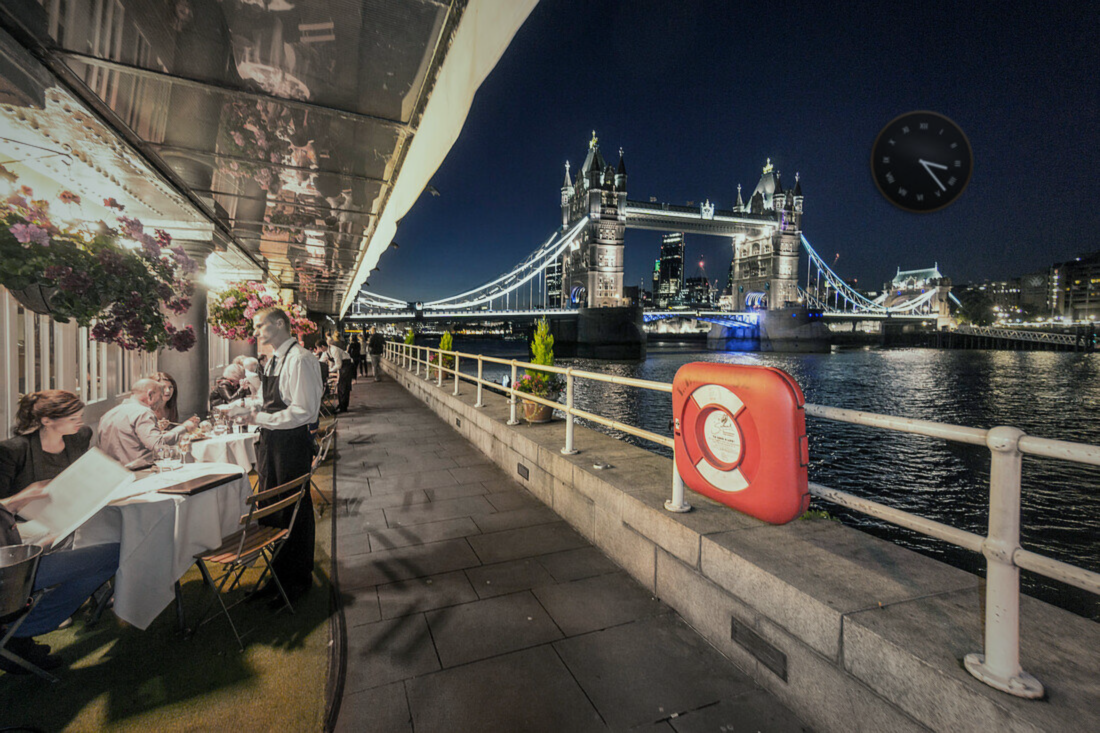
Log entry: 3h23
